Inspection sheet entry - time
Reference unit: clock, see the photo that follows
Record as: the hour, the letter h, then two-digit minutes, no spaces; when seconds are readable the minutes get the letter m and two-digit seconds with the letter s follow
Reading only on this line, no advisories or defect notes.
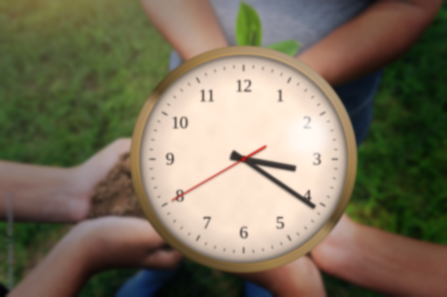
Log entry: 3h20m40s
